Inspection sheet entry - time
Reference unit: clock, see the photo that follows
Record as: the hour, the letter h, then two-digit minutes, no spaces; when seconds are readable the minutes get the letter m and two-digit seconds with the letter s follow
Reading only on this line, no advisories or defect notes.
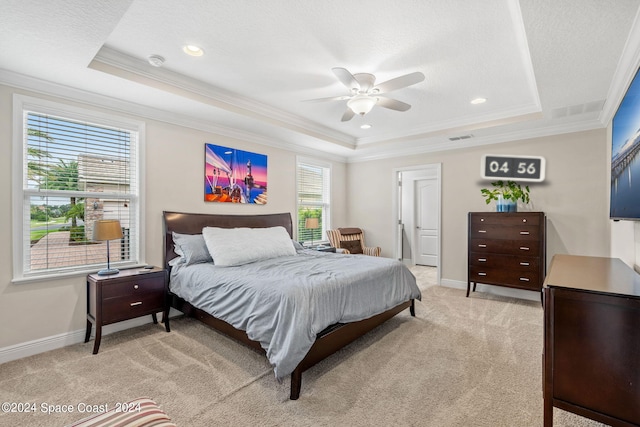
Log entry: 4h56
